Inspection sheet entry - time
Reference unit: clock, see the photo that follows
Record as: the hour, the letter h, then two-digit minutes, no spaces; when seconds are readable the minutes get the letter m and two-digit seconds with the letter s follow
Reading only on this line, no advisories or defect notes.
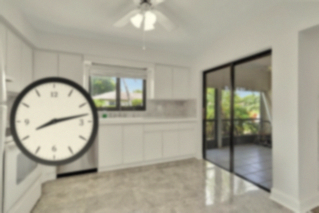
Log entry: 8h13
